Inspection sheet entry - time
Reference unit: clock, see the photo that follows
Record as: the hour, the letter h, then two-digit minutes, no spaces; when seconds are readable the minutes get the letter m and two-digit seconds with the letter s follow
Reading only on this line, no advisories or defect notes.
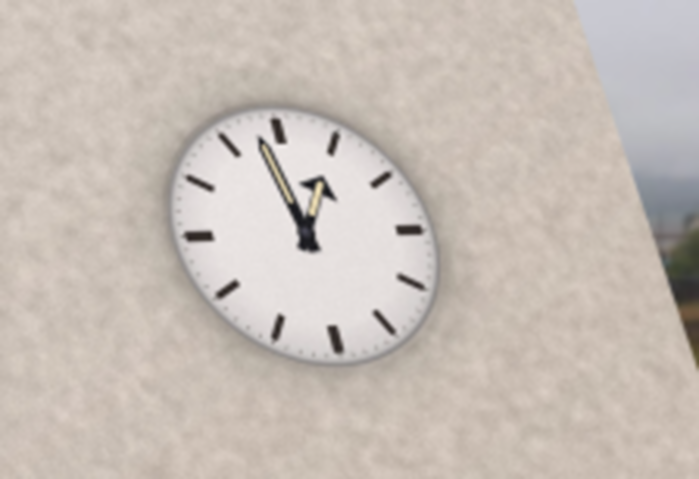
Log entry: 12h58
